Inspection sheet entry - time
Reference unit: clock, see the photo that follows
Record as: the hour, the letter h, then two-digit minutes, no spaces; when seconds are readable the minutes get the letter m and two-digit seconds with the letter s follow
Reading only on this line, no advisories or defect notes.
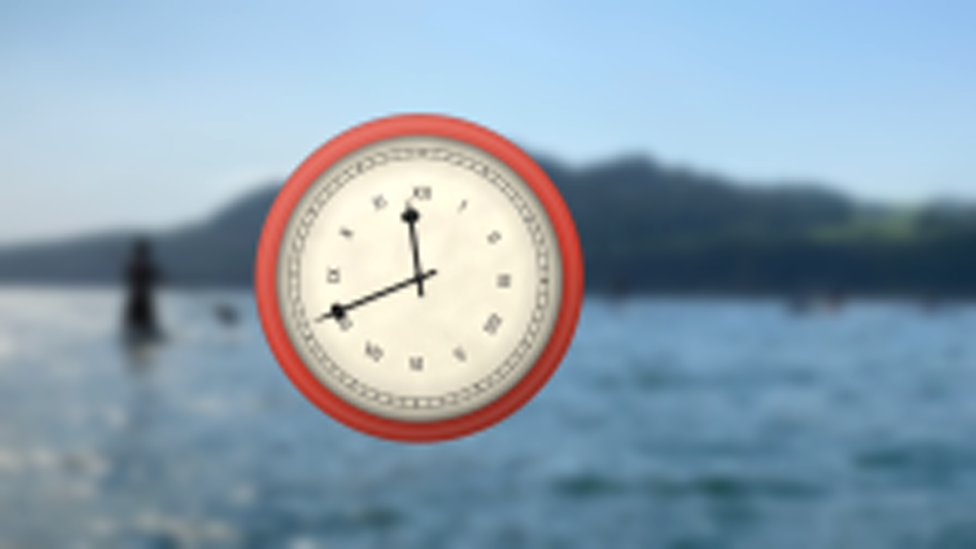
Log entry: 11h41
